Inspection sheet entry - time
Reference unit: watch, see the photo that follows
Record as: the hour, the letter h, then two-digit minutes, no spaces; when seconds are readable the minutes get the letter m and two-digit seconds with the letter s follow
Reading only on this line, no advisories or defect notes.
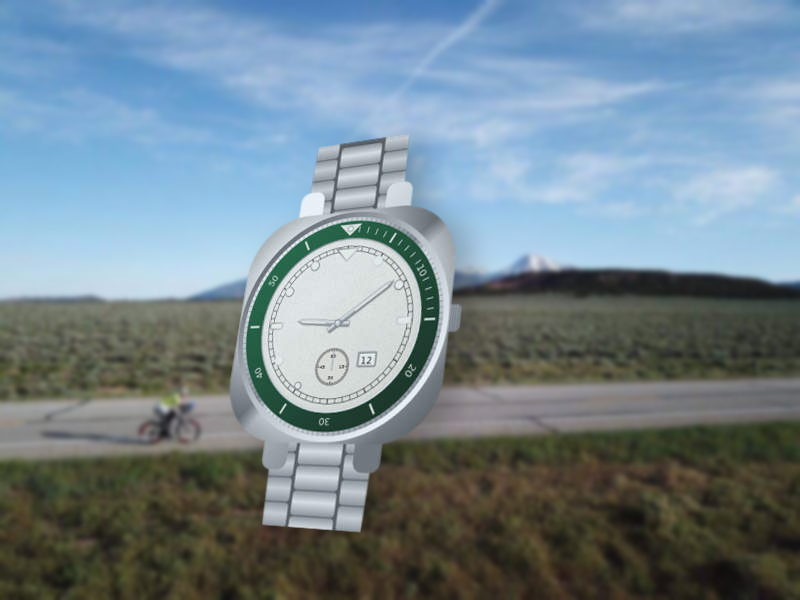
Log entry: 9h09
